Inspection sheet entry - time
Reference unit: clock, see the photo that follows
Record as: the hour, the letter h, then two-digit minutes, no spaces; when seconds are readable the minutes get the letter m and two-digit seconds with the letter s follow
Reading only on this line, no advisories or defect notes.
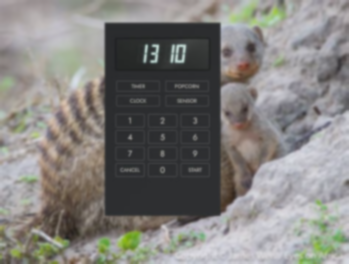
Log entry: 13h10
